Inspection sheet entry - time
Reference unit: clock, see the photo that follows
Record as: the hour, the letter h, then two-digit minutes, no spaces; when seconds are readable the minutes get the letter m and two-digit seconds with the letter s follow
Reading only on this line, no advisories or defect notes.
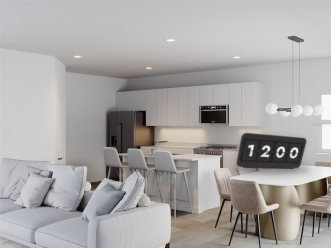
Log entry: 12h00
